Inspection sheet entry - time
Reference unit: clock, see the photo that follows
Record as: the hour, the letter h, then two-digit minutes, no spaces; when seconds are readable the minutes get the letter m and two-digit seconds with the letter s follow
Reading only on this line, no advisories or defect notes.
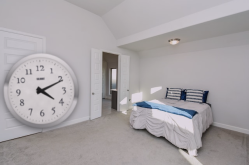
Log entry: 4h11
